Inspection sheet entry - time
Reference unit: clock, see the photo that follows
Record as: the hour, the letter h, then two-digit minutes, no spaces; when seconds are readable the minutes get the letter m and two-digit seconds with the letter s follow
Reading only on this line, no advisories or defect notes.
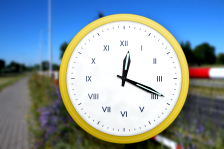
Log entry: 12h19
